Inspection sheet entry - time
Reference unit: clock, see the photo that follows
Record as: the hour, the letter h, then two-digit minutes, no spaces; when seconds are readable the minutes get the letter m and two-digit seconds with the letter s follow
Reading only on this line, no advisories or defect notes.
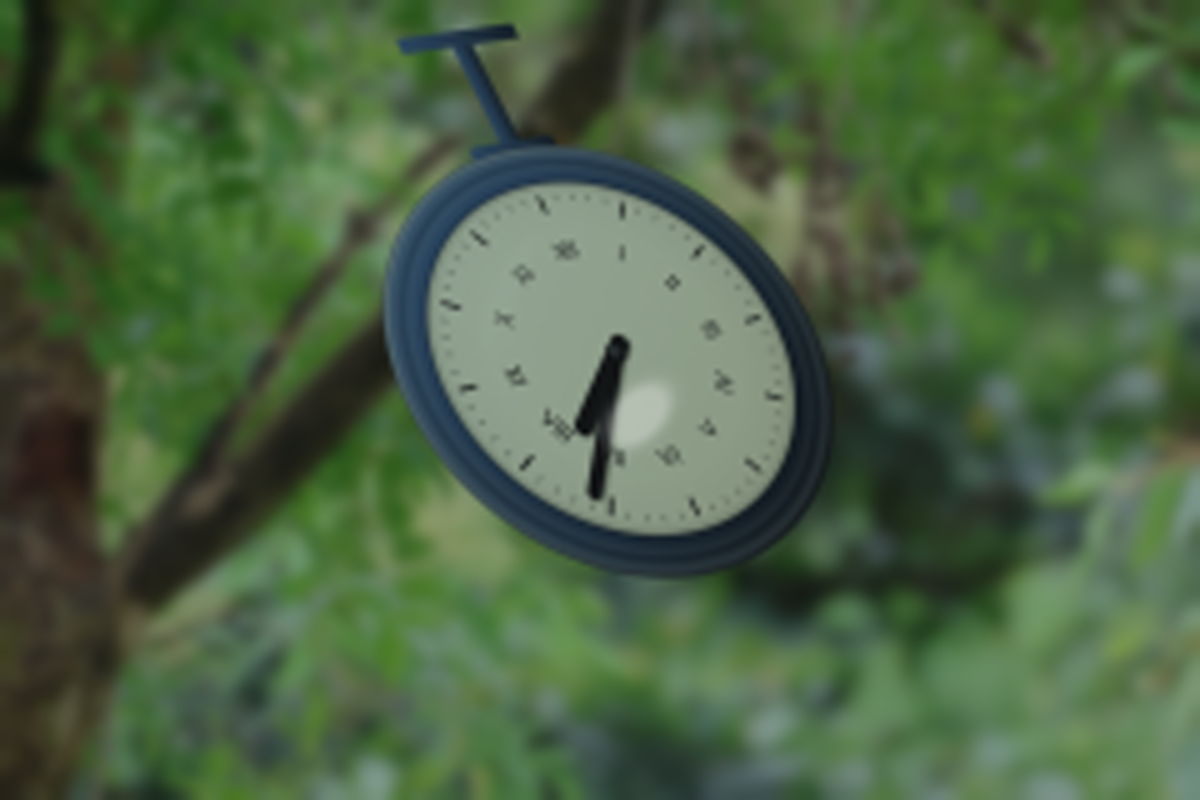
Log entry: 7h36
